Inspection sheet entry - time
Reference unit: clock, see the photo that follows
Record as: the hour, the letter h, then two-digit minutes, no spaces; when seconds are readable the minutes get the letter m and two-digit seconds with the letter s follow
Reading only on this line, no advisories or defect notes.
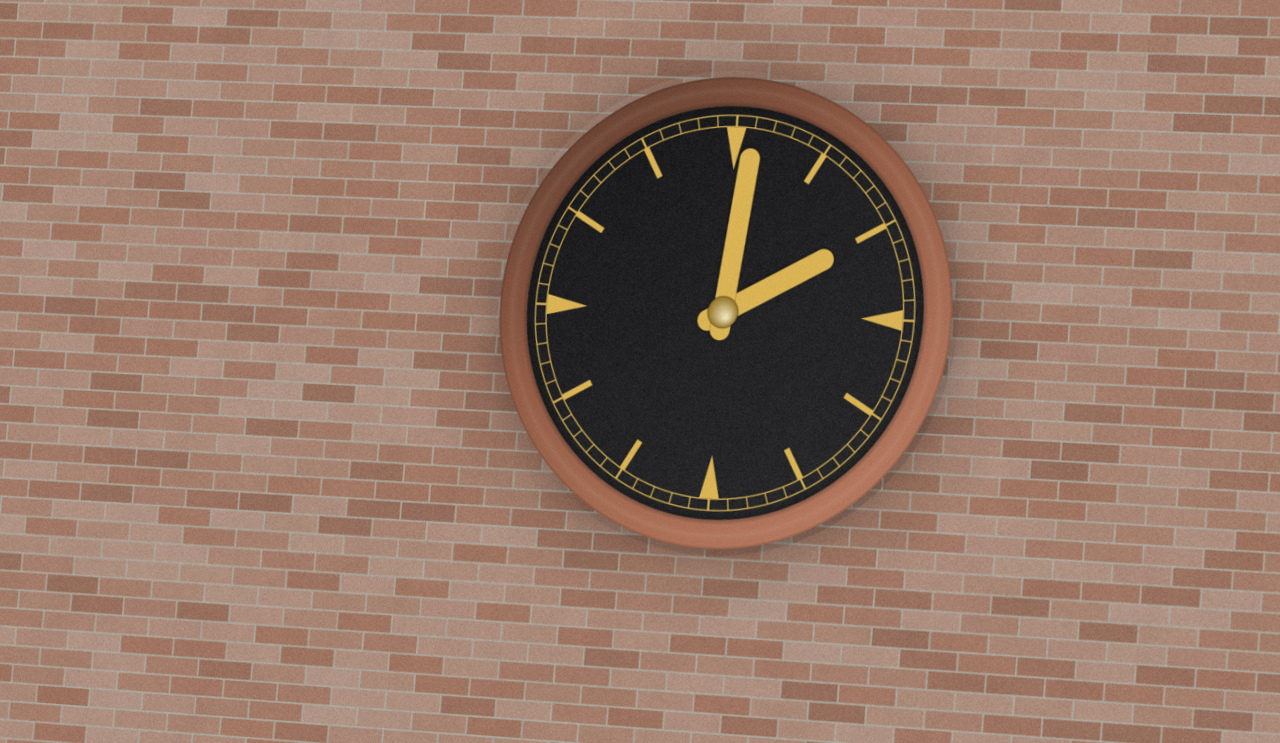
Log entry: 2h01
